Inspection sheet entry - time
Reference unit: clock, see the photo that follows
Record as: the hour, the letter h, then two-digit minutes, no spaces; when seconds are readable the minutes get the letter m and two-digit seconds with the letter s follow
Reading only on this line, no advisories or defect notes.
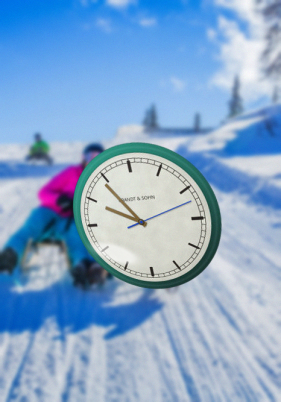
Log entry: 9h54m12s
